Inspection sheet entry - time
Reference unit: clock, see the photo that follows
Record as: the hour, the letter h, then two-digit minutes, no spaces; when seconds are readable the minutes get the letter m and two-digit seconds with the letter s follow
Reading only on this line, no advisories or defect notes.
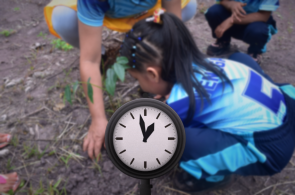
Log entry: 12h58
